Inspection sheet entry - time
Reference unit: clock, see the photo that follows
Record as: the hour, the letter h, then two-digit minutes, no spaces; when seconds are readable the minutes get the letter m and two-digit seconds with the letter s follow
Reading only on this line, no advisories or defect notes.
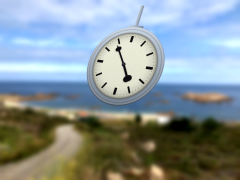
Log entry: 4h54
